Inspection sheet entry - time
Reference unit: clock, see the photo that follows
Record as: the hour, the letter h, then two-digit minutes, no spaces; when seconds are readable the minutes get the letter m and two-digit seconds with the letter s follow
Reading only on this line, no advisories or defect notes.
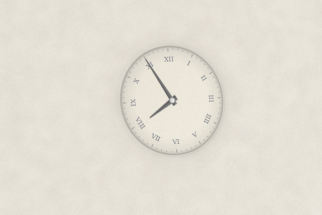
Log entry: 7h55
